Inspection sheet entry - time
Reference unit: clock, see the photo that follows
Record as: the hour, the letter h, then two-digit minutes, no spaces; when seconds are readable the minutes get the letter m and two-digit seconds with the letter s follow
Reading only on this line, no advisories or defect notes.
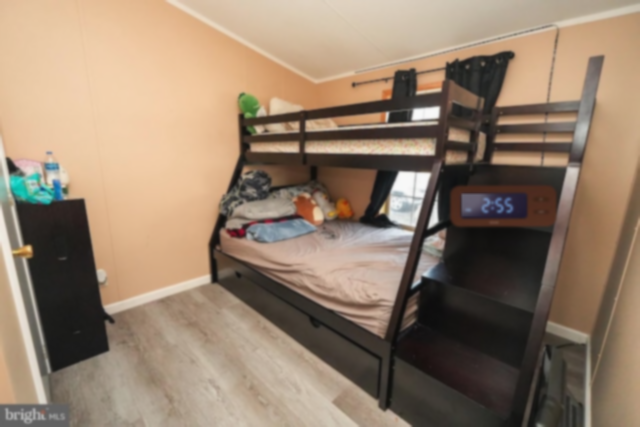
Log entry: 2h55
